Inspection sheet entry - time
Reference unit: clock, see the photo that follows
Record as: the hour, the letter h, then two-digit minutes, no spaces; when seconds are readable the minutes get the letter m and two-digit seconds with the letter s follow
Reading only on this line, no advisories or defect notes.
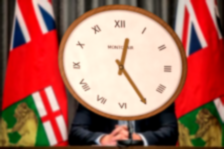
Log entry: 12h25
